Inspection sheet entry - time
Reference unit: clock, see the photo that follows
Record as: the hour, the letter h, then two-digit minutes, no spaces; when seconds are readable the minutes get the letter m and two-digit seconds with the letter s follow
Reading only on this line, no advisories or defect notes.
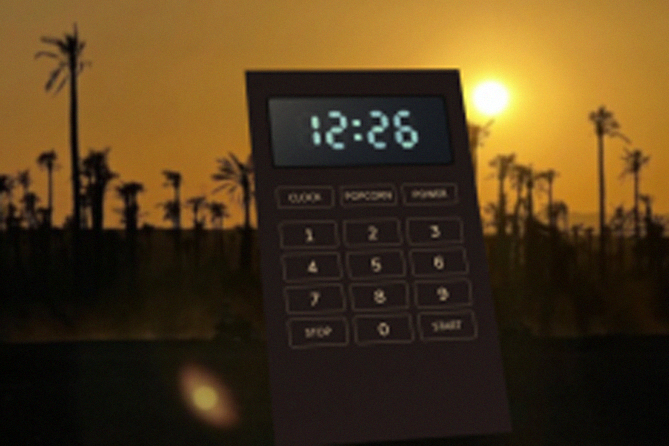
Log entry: 12h26
